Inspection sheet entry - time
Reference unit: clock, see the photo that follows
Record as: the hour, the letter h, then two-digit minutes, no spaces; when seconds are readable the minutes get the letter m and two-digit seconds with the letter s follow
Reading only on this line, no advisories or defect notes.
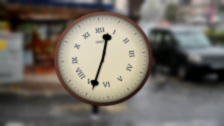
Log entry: 12h34
